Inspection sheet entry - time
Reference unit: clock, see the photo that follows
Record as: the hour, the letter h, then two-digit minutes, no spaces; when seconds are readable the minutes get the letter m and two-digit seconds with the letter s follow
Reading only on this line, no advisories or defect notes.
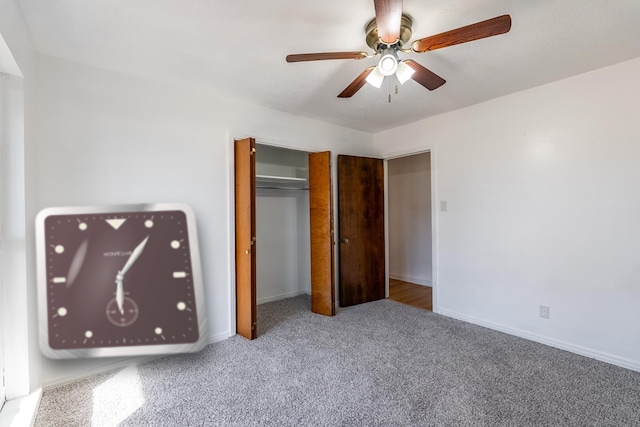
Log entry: 6h06
